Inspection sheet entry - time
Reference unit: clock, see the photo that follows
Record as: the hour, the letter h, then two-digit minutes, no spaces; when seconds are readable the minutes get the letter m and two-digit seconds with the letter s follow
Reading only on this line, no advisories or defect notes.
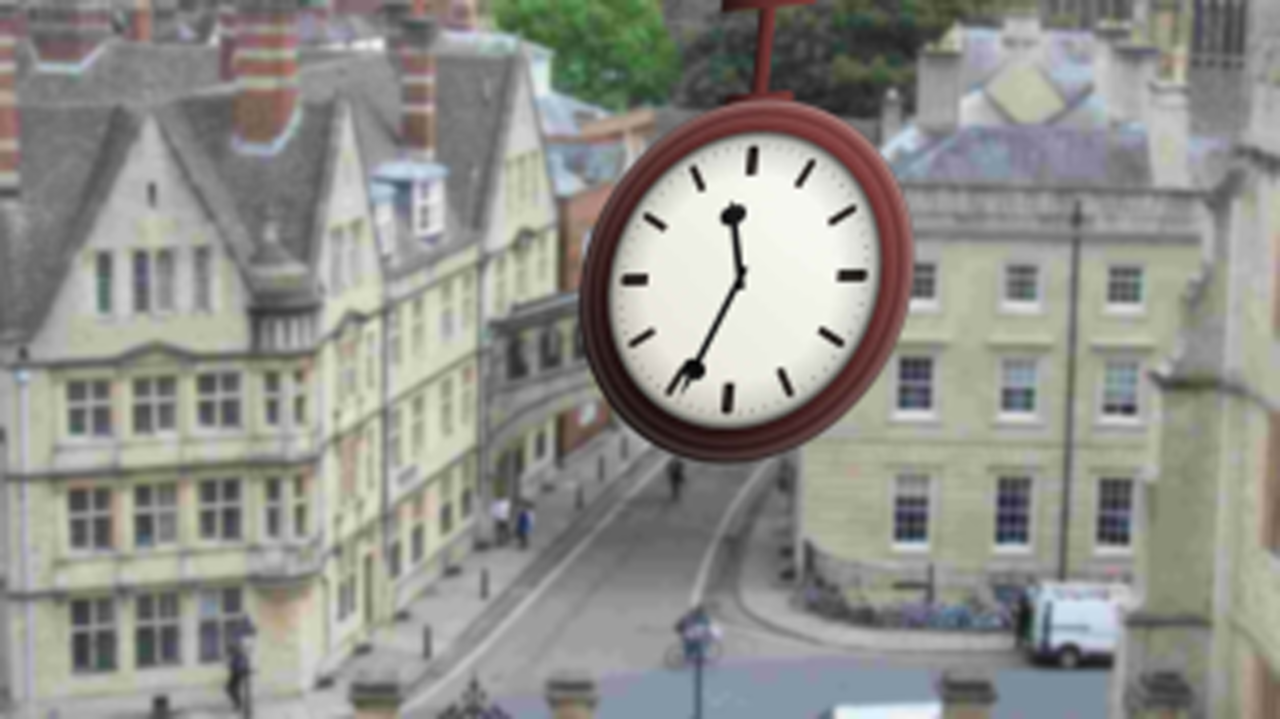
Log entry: 11h34
